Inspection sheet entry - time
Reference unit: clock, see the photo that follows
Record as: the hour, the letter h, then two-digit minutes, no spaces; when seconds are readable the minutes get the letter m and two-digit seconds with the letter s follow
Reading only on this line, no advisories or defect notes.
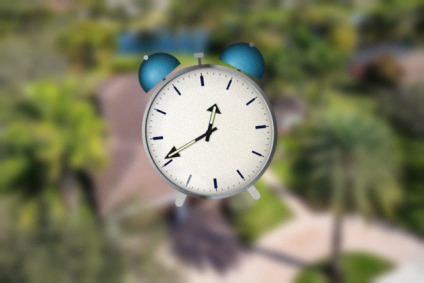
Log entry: 12h41
